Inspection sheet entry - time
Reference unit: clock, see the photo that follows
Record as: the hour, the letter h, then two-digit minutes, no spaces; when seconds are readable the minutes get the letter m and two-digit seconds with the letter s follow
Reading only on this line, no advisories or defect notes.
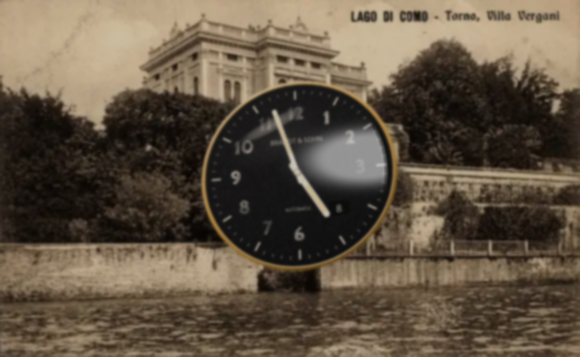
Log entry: 4h57
